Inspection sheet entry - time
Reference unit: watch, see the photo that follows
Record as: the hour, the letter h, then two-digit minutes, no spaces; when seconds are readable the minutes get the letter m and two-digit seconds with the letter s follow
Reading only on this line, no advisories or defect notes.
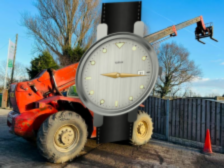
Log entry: 9h16
